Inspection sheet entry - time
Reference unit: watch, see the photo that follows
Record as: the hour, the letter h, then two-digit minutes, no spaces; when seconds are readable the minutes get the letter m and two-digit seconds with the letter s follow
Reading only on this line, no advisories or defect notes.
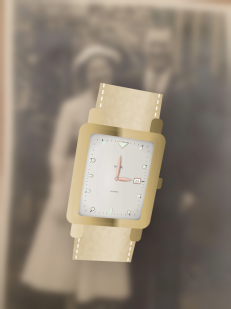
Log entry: 3h00
